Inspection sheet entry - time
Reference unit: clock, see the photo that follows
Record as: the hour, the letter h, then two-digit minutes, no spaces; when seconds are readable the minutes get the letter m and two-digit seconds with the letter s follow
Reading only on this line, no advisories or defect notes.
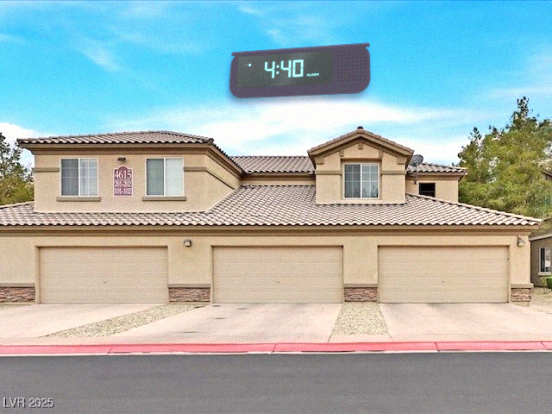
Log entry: 4h40
